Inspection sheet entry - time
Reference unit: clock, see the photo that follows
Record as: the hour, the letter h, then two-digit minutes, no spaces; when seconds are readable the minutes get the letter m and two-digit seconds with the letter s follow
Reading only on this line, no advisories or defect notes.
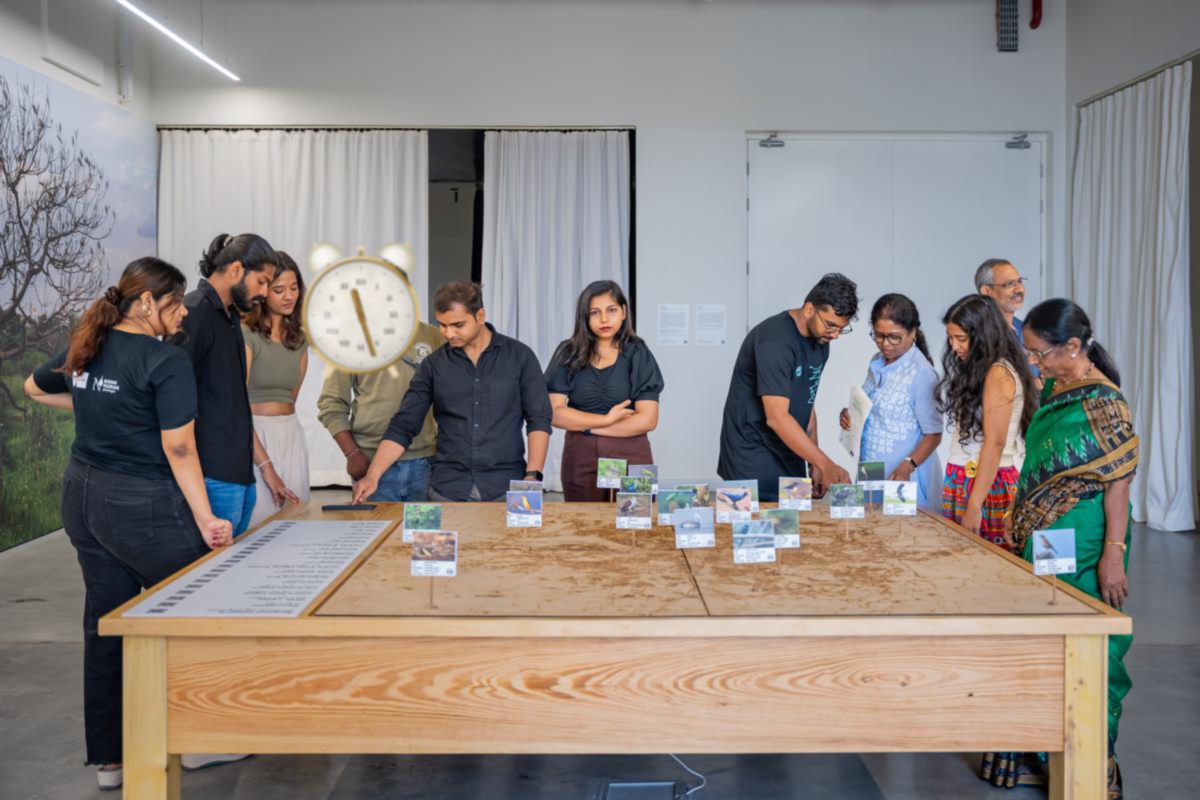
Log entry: 11h27
